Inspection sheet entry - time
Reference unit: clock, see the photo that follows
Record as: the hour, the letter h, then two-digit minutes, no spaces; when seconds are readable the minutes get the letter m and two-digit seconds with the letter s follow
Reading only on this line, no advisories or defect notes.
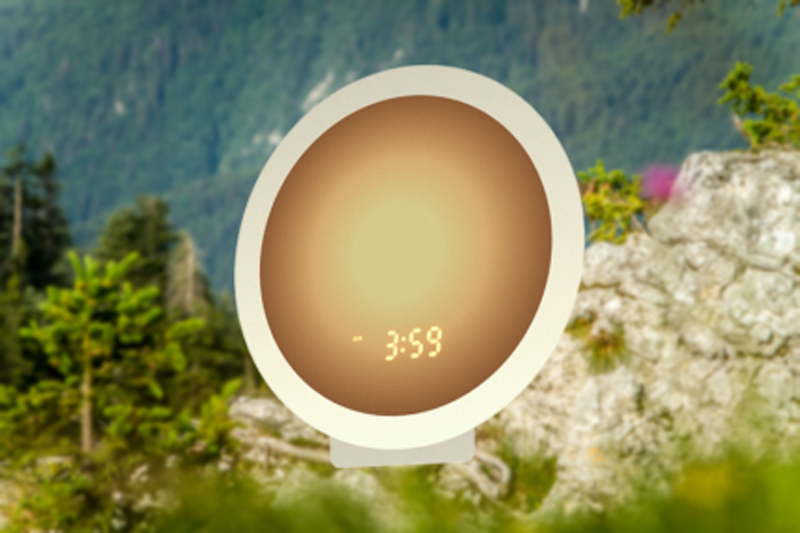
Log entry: 3h59
